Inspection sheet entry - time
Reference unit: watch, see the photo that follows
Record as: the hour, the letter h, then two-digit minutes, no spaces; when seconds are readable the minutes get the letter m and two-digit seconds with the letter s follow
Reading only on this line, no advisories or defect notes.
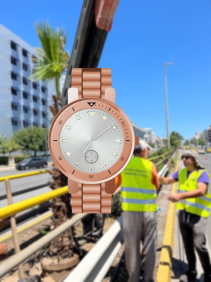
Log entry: 7h09
